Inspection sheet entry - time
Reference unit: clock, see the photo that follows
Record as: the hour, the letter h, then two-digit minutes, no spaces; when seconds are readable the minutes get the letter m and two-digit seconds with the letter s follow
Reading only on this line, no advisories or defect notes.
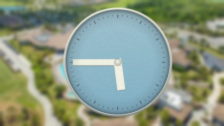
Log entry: 5h45
